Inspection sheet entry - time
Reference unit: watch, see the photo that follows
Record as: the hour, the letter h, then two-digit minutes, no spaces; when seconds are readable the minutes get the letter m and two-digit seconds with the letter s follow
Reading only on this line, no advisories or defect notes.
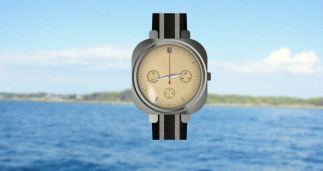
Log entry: 2h43
